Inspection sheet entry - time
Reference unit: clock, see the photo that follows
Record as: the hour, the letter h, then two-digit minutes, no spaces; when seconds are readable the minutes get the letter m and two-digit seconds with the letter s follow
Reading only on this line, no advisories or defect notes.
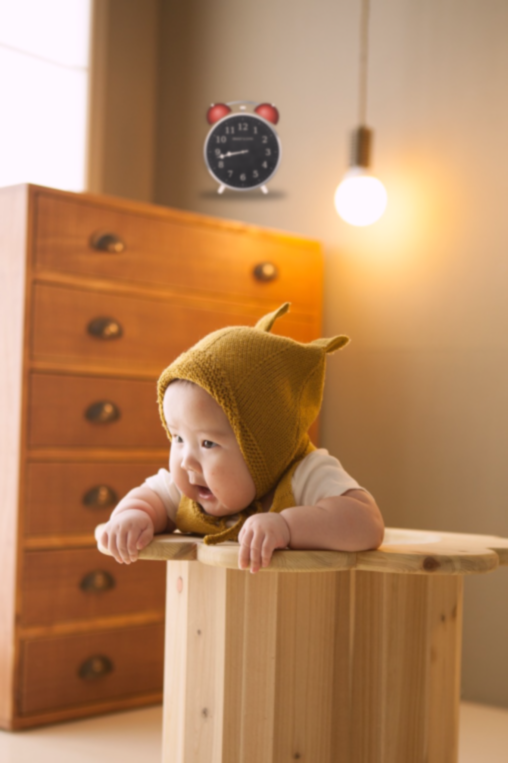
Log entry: 8h43
